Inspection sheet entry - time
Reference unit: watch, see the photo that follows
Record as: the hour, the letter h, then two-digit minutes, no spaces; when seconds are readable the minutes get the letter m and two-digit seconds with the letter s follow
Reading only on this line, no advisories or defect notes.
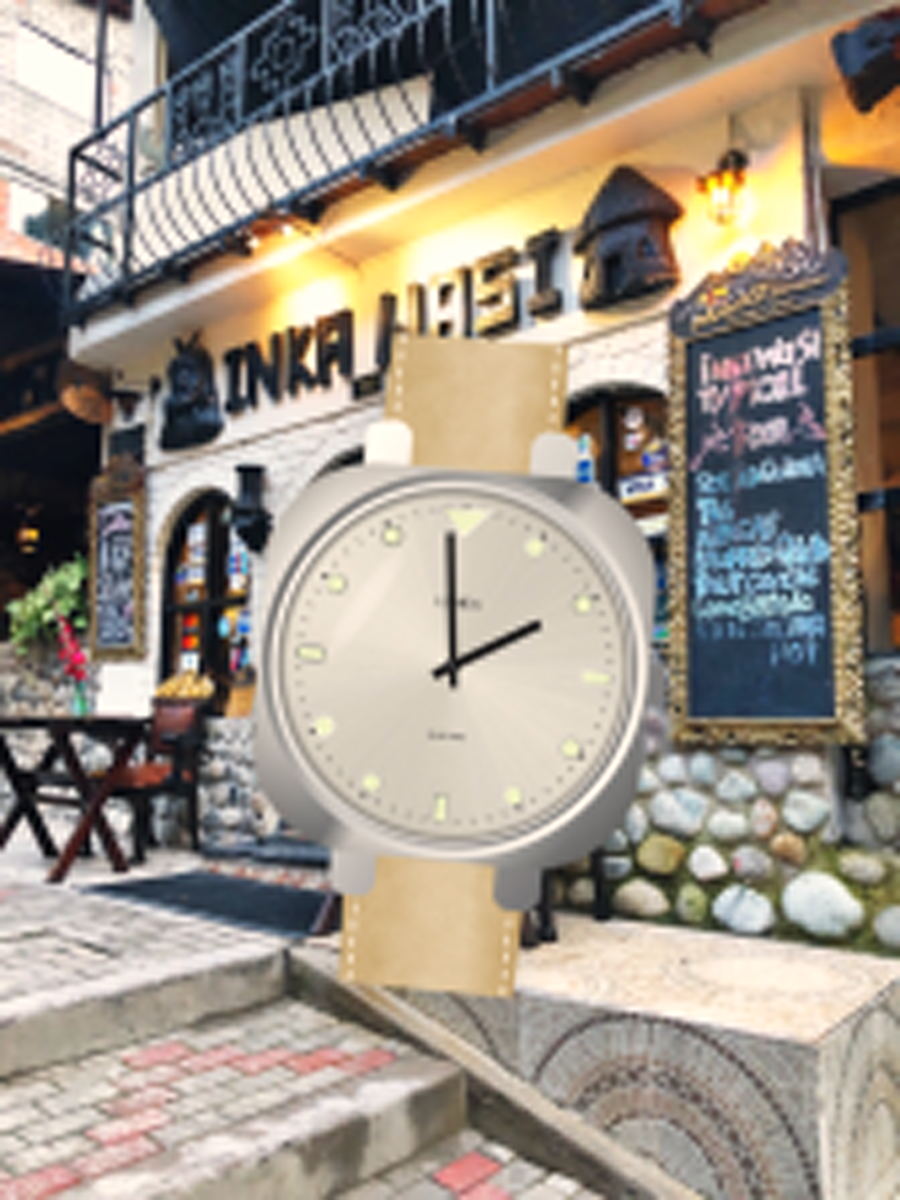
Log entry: 1h59
